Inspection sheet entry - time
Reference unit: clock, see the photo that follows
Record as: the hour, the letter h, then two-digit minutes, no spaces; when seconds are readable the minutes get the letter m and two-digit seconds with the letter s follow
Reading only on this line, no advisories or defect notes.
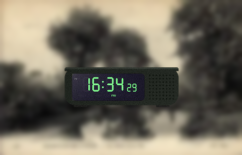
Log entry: 16h34m29s
